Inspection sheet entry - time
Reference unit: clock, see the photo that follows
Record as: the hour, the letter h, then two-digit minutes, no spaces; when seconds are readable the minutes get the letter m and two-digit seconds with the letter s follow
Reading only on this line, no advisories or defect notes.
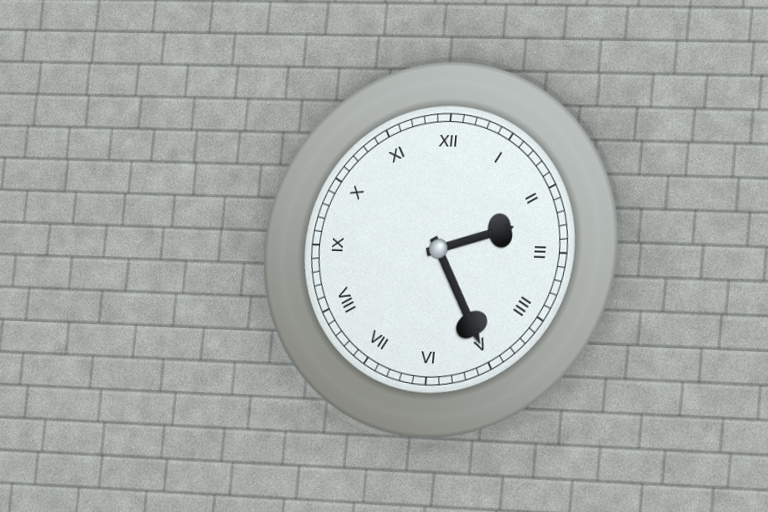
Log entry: 2h25
